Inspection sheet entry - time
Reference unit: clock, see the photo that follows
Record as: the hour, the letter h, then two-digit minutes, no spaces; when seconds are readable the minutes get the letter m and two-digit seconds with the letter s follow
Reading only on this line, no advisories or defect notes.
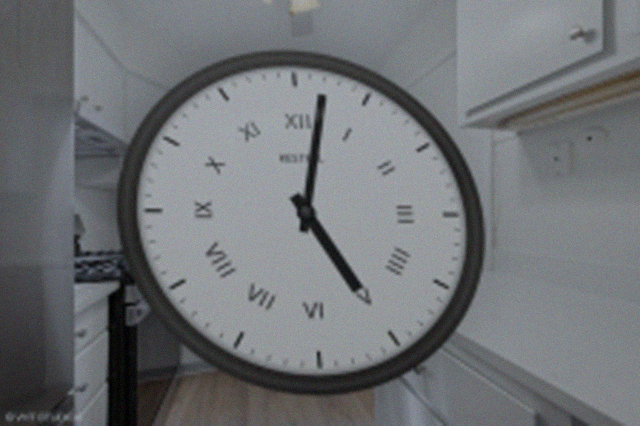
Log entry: 5h02
